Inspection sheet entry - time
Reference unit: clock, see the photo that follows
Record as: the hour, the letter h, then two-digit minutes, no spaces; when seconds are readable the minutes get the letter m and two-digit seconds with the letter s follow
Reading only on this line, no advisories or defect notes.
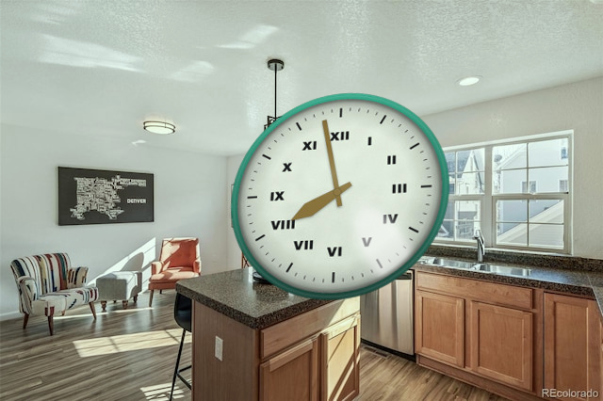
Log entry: 7h58
